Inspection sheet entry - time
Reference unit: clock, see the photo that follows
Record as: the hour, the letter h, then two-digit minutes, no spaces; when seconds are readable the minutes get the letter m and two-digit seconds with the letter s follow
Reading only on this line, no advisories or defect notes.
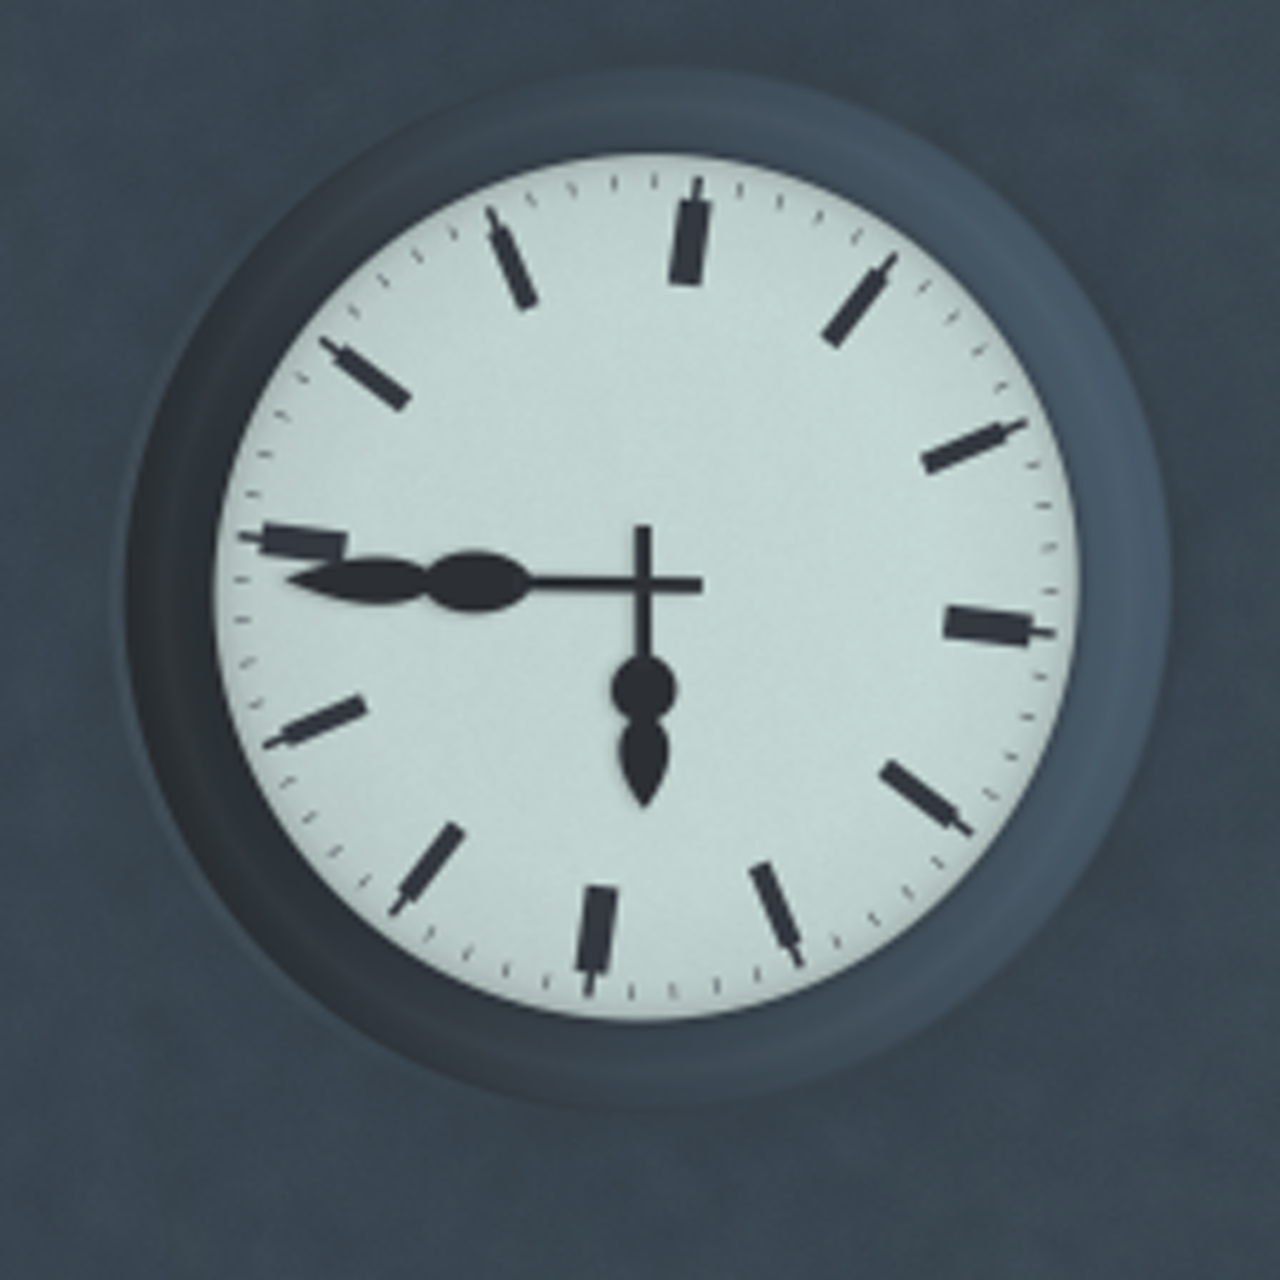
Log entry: 5h44
